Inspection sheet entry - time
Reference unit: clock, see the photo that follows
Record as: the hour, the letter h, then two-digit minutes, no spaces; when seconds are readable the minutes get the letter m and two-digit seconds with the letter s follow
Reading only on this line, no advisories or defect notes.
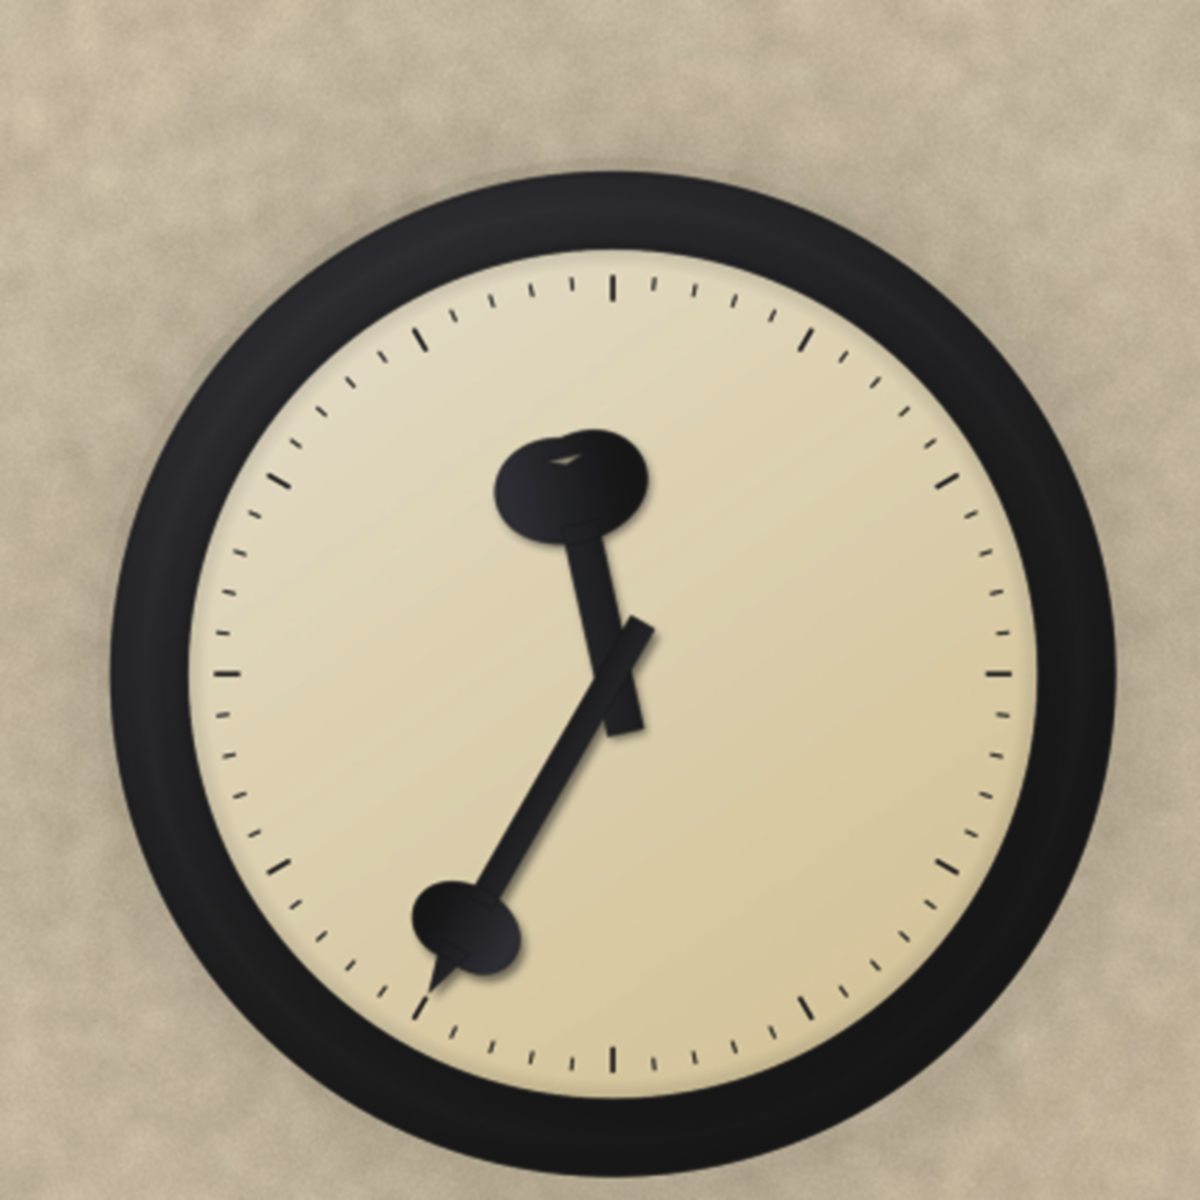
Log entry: 11h35
